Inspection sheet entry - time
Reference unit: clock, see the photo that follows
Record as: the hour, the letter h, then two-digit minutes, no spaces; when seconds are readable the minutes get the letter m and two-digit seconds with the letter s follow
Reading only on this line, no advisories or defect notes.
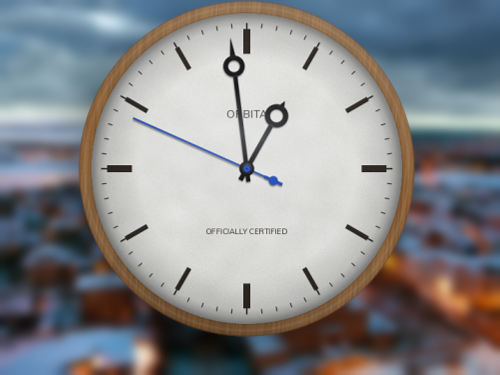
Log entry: 12h58m49s
